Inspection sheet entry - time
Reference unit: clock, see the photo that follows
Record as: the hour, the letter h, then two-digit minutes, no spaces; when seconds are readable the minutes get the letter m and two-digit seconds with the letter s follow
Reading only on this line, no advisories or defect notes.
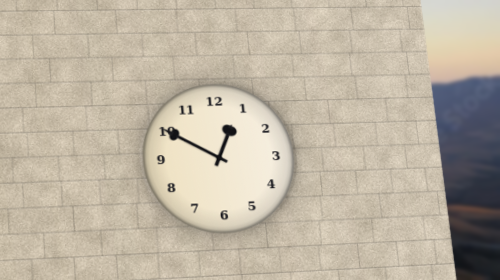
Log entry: 12h50
